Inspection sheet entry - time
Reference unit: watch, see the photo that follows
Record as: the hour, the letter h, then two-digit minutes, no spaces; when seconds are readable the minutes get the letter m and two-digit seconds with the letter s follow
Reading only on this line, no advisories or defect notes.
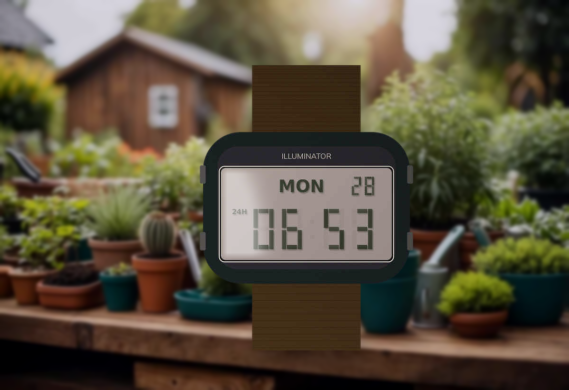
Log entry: 6h53
